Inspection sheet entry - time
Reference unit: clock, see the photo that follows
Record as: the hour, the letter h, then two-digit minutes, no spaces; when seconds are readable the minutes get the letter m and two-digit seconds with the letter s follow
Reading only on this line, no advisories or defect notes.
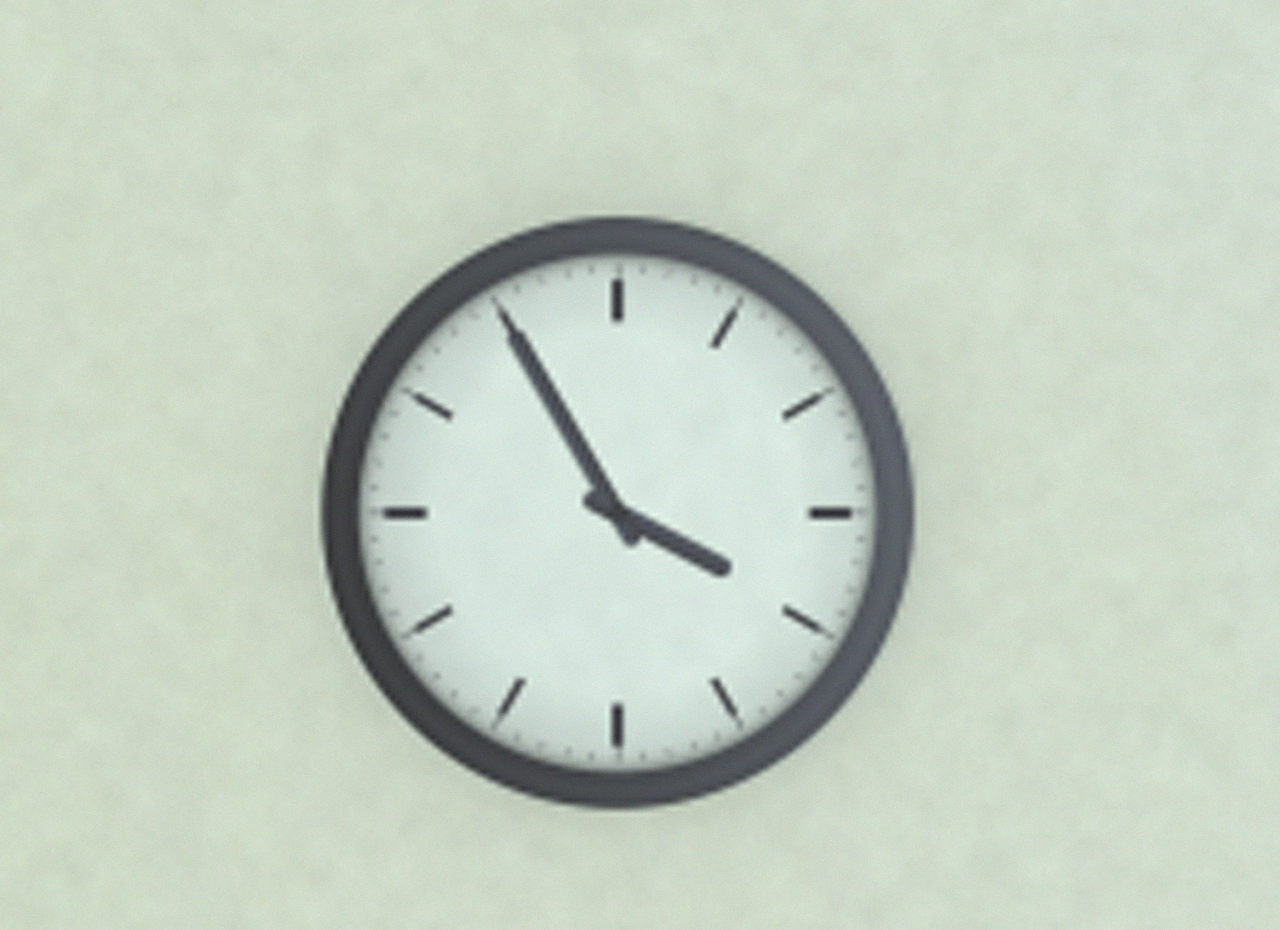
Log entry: 3h55
